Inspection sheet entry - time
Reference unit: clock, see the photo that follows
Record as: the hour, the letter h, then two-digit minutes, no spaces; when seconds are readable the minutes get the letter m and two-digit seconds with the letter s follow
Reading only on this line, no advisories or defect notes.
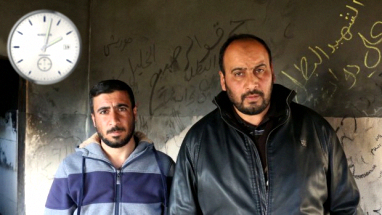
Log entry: 2h02
